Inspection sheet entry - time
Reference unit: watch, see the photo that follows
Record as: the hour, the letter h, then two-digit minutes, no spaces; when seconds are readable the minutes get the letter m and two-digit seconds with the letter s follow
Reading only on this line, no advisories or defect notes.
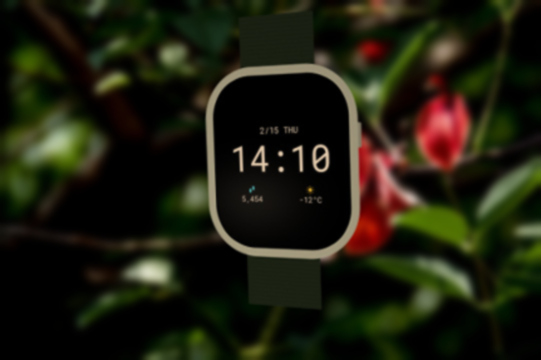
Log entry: 14h10
